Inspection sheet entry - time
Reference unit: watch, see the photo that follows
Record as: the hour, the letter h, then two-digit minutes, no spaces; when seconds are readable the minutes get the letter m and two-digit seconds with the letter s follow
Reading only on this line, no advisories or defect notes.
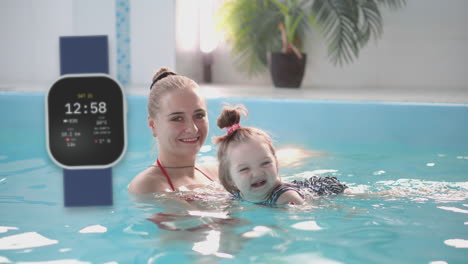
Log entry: 12h58
